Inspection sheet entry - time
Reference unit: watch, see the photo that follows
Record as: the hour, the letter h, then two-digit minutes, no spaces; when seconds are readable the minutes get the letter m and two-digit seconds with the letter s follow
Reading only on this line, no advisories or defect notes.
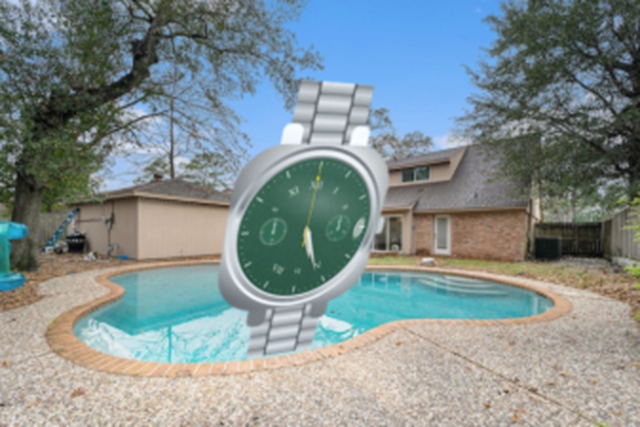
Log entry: 5h26
